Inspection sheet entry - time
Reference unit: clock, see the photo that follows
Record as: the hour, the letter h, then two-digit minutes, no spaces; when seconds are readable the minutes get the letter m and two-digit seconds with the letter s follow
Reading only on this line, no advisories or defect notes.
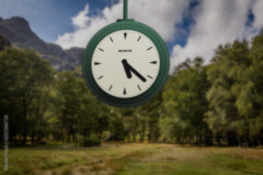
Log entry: 5h22
